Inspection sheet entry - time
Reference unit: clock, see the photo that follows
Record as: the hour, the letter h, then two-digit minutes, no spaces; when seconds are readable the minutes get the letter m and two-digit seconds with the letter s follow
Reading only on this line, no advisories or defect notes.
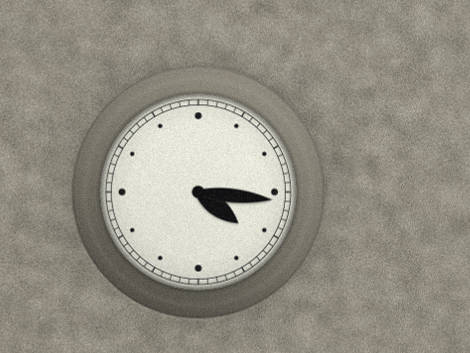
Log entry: 4h16
